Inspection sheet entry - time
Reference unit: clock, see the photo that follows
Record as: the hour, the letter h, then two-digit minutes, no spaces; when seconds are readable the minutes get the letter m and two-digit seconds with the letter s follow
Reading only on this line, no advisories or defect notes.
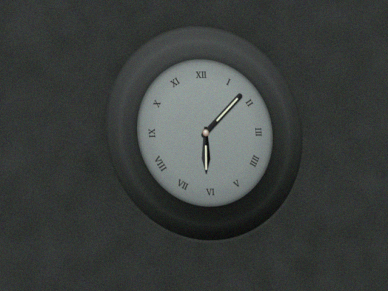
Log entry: 6h08
